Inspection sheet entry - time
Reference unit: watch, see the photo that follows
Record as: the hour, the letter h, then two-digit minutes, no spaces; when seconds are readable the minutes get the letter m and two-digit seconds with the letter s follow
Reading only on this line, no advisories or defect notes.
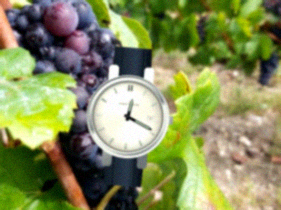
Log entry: 12h19
